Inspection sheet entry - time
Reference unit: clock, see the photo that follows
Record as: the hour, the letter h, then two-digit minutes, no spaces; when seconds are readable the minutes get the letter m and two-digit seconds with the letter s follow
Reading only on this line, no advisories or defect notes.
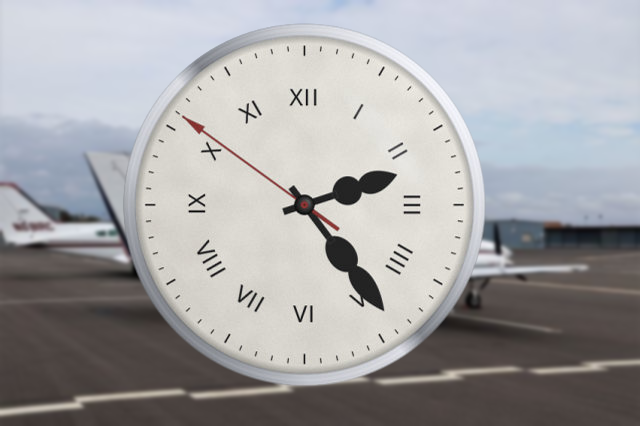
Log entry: 2h23m51s
